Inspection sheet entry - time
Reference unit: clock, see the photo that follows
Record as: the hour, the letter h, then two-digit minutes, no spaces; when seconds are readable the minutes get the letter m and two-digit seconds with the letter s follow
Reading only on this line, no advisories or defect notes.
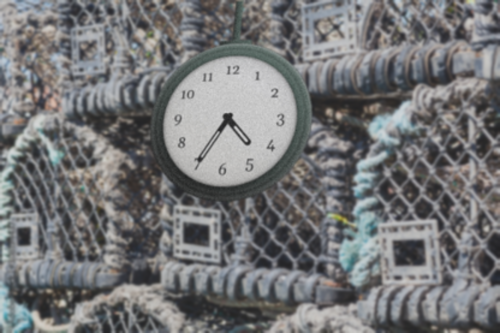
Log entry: 4h35
